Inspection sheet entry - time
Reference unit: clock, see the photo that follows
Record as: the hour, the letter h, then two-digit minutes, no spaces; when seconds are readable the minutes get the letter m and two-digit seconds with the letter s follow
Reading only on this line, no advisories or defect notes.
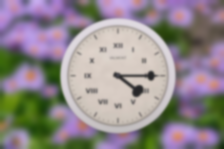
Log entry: 4h15
